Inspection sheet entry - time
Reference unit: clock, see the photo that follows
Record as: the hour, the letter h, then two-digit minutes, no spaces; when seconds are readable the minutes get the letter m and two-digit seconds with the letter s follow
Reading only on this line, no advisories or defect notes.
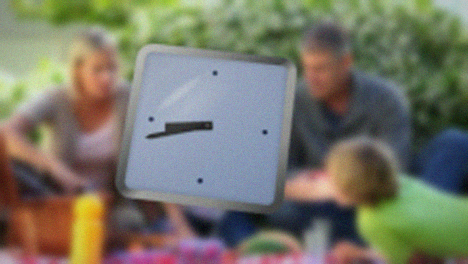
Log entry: 8h42
